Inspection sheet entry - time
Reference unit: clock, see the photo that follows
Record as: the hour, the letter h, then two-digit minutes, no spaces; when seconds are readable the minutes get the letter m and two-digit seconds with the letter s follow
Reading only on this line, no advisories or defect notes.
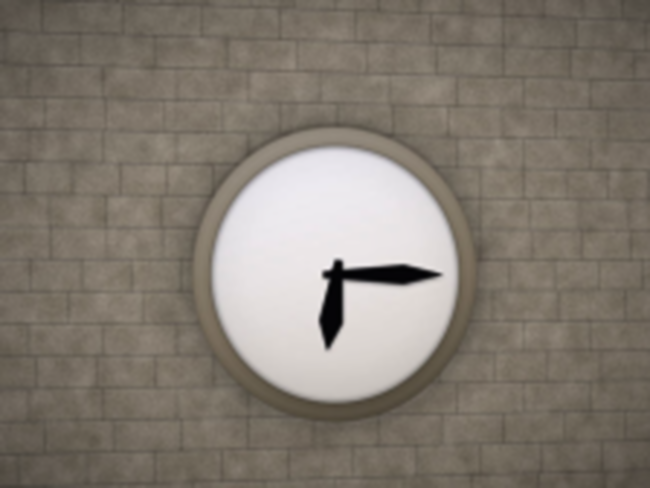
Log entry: 6h15
